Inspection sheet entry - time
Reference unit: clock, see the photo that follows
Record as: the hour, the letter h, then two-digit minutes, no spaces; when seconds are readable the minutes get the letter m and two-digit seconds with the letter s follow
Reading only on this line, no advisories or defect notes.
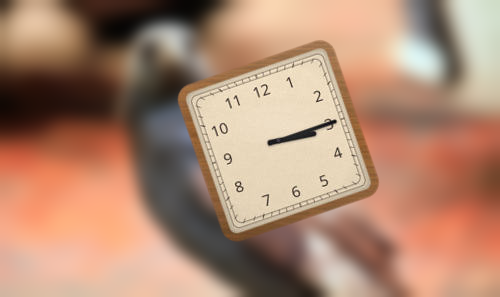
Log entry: 3h15
